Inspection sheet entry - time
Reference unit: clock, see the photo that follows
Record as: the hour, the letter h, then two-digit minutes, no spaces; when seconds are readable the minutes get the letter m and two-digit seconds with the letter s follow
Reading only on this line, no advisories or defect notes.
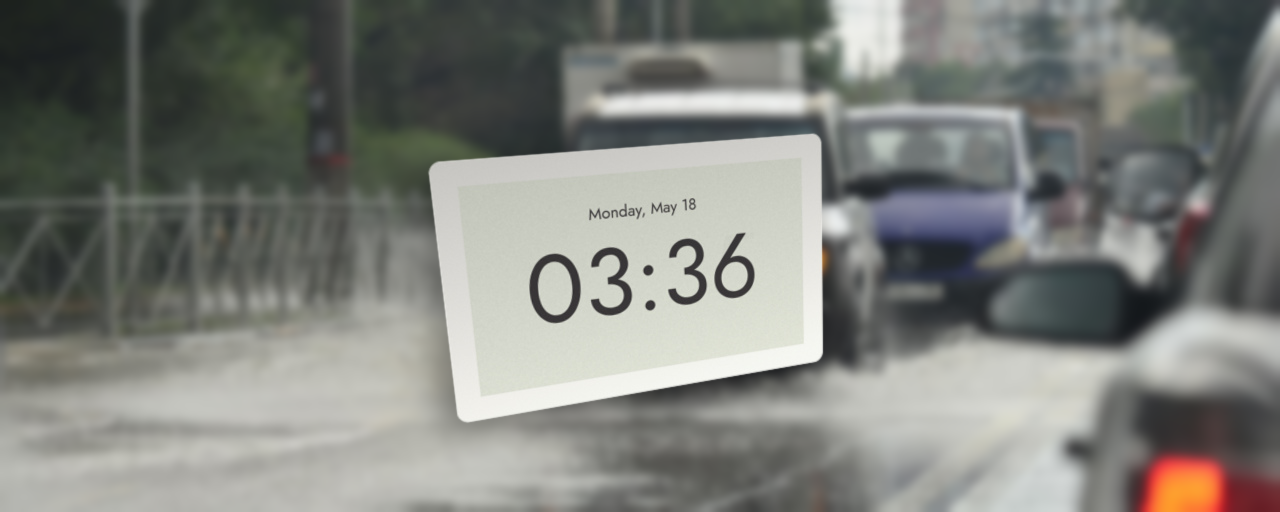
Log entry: 3h36
